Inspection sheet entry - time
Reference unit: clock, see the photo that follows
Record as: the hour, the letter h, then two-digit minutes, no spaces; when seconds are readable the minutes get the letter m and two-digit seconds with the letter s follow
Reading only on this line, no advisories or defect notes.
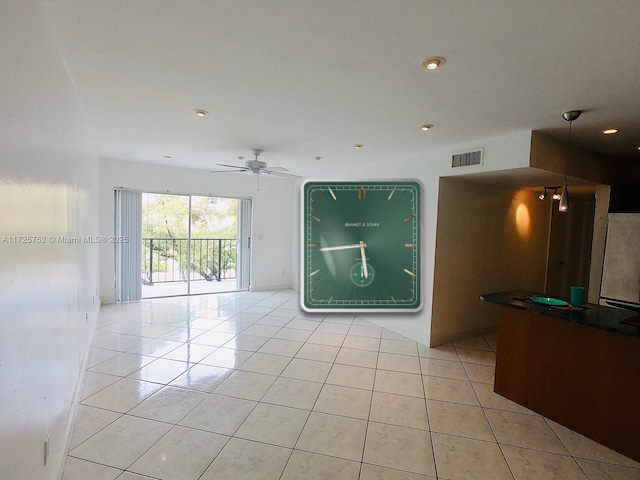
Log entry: 5h44
